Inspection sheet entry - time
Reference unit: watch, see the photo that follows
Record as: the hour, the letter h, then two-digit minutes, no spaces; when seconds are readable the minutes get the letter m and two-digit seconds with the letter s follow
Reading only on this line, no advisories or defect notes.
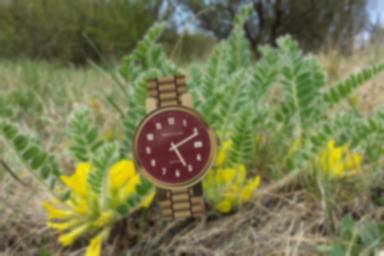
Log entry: 5h11
